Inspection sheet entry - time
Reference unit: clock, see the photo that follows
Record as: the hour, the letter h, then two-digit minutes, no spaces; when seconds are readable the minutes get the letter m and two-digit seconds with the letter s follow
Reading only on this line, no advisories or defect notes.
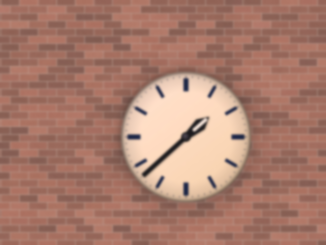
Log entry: 1h38
